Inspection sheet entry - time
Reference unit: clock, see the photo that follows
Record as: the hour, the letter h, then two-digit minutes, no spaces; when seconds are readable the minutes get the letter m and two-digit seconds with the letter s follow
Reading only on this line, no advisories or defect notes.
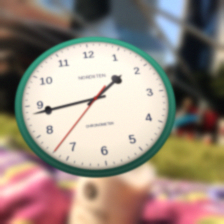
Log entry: 1h43m37s
